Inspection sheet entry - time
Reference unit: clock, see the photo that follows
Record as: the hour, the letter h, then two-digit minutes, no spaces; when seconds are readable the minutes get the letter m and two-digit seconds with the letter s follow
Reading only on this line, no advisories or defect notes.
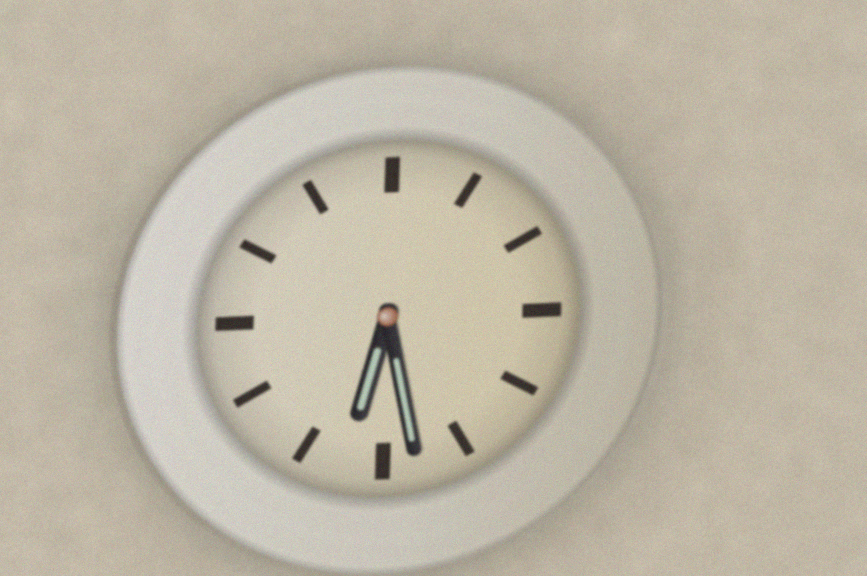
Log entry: 6h28
